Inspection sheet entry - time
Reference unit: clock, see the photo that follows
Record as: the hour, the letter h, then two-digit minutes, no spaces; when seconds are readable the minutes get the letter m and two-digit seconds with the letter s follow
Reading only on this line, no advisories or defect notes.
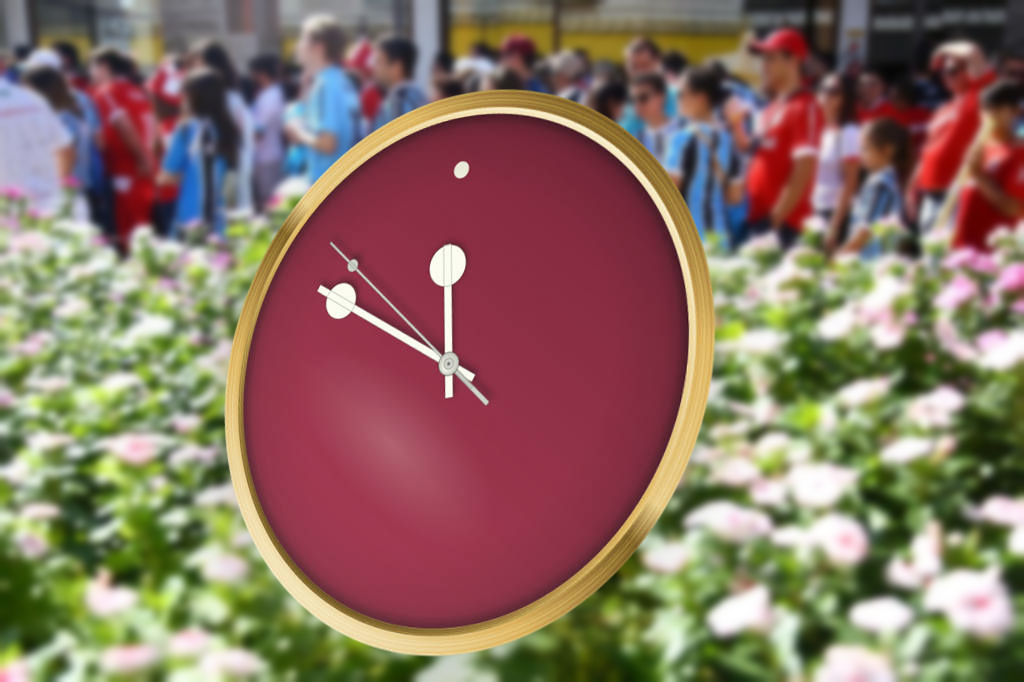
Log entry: 11h49m52s
